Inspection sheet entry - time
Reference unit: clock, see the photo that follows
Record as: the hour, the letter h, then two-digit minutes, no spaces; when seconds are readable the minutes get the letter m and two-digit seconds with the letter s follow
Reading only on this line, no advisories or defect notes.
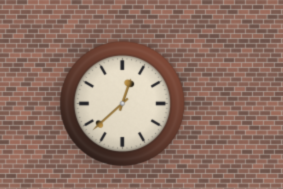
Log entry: 12h38
